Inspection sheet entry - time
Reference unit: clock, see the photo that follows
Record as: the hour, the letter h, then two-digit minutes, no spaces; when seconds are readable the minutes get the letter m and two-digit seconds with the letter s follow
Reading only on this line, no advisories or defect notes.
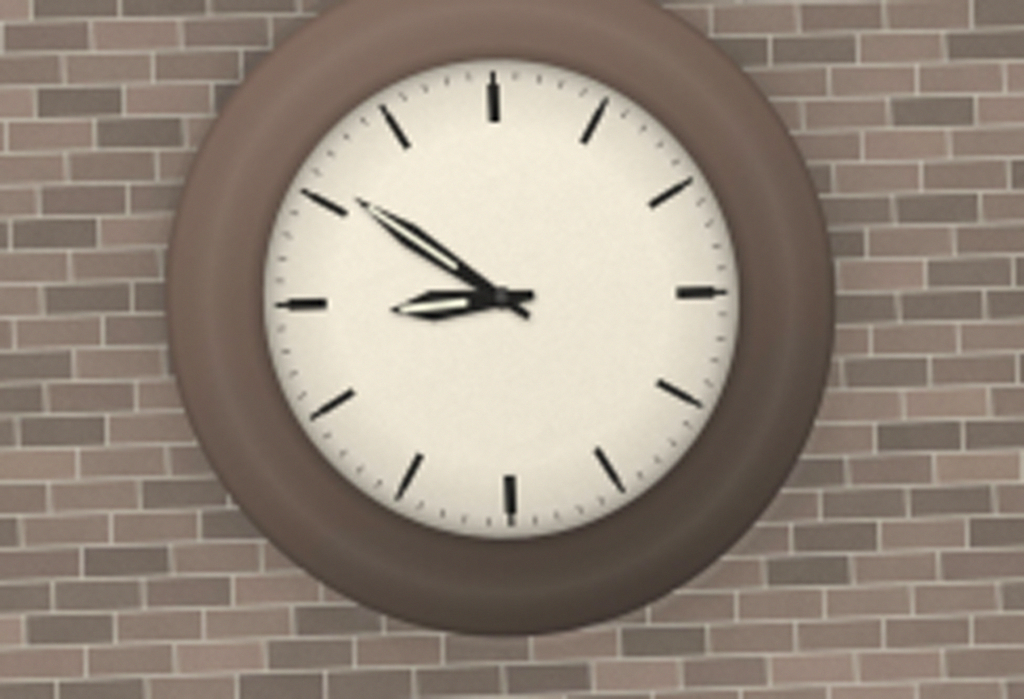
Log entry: 8h51
